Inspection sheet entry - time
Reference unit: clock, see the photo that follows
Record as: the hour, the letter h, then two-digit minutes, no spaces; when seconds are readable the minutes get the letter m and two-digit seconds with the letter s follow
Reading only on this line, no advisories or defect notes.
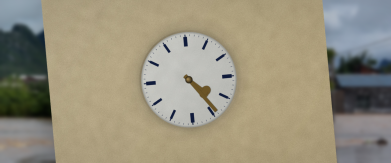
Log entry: 4h24
